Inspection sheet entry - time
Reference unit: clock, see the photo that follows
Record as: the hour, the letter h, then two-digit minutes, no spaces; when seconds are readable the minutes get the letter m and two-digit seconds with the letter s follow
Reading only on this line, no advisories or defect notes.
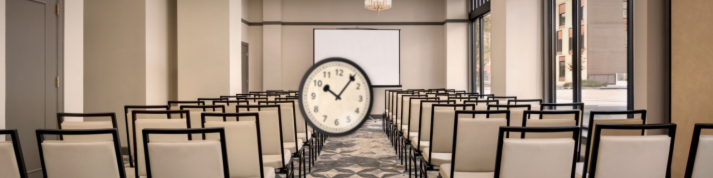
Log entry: 10h06
